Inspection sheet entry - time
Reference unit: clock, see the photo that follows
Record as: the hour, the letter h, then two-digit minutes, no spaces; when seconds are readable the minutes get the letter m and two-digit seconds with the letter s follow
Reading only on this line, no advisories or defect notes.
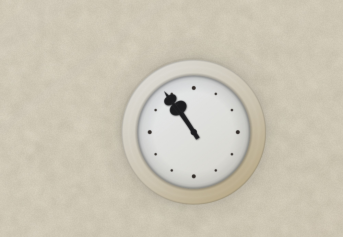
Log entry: 10h54
